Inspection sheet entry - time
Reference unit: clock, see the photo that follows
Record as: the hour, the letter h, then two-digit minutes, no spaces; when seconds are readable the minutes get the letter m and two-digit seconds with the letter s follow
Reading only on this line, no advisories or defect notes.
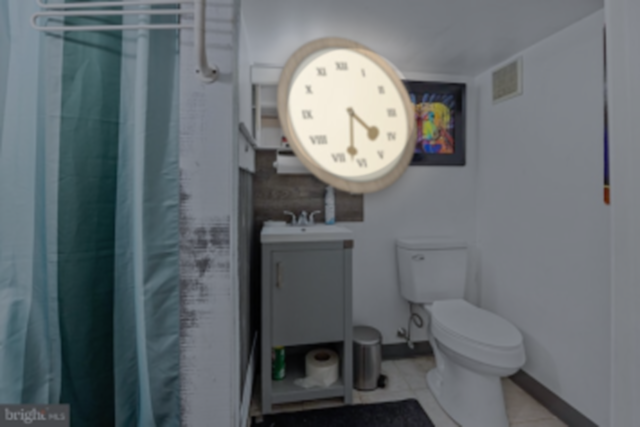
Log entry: 4h32
